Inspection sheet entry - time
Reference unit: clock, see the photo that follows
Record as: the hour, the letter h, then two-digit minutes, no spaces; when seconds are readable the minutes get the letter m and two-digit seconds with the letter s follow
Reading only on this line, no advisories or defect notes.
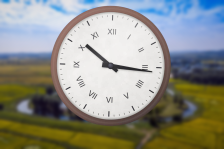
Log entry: 10h16
